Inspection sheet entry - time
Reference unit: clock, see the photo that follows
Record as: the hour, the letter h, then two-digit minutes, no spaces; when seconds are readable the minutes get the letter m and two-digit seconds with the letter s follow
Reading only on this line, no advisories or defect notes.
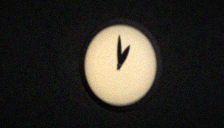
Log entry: 1h00
